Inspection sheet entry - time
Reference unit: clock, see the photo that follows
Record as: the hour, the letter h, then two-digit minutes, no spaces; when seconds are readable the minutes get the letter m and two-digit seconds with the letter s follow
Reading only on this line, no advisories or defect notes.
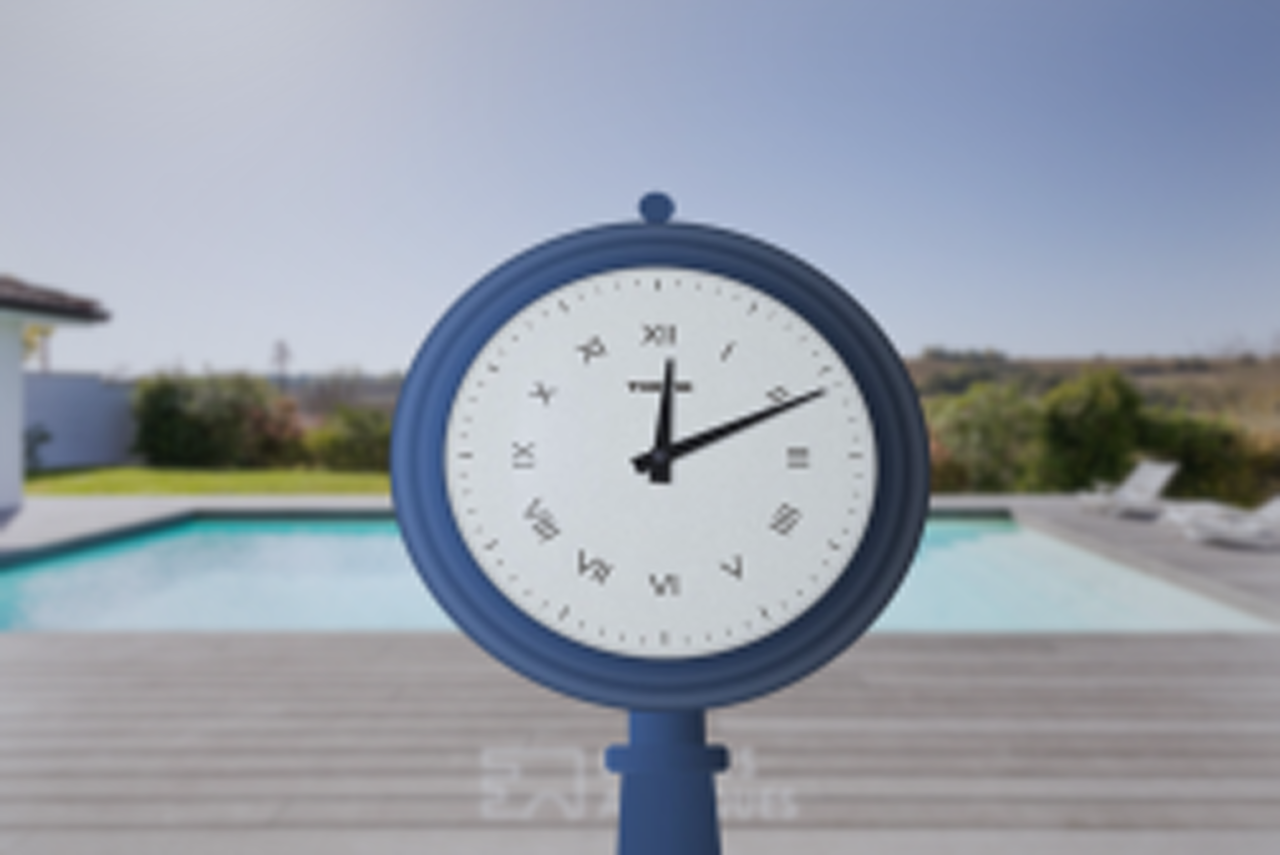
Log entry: 12h11
